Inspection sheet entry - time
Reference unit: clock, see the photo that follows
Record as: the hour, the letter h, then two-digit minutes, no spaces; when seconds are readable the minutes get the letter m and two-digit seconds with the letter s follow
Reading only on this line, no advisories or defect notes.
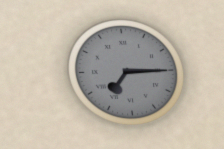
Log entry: 7h15
